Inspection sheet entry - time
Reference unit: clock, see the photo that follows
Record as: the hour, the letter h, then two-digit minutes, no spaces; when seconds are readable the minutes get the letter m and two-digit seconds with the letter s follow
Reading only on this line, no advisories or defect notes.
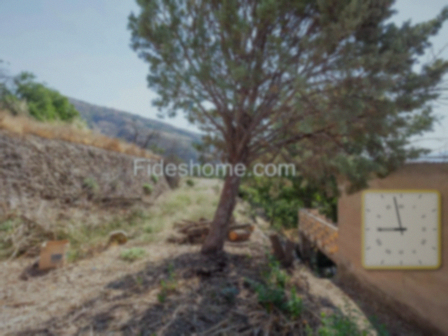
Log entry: 8h58
